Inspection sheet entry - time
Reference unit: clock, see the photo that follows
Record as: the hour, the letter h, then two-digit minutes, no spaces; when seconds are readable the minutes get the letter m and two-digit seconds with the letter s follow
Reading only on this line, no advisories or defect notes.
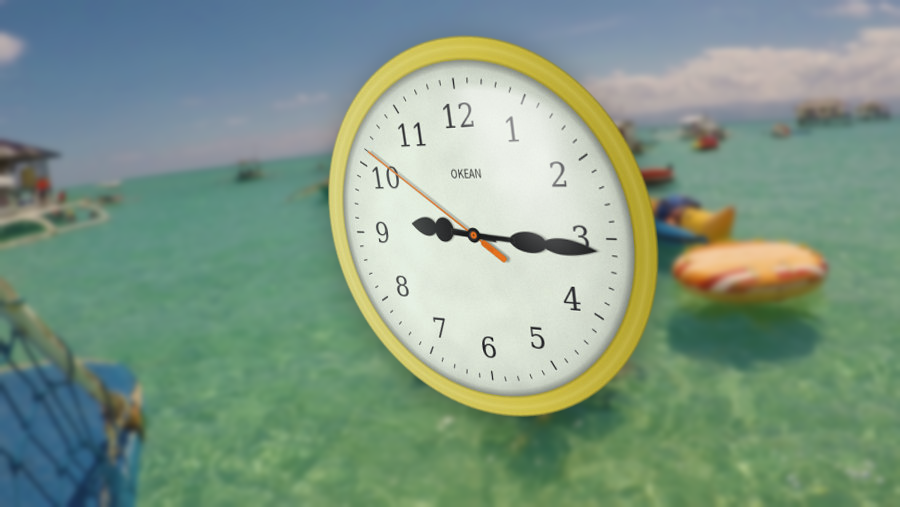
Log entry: 9h15m51s
